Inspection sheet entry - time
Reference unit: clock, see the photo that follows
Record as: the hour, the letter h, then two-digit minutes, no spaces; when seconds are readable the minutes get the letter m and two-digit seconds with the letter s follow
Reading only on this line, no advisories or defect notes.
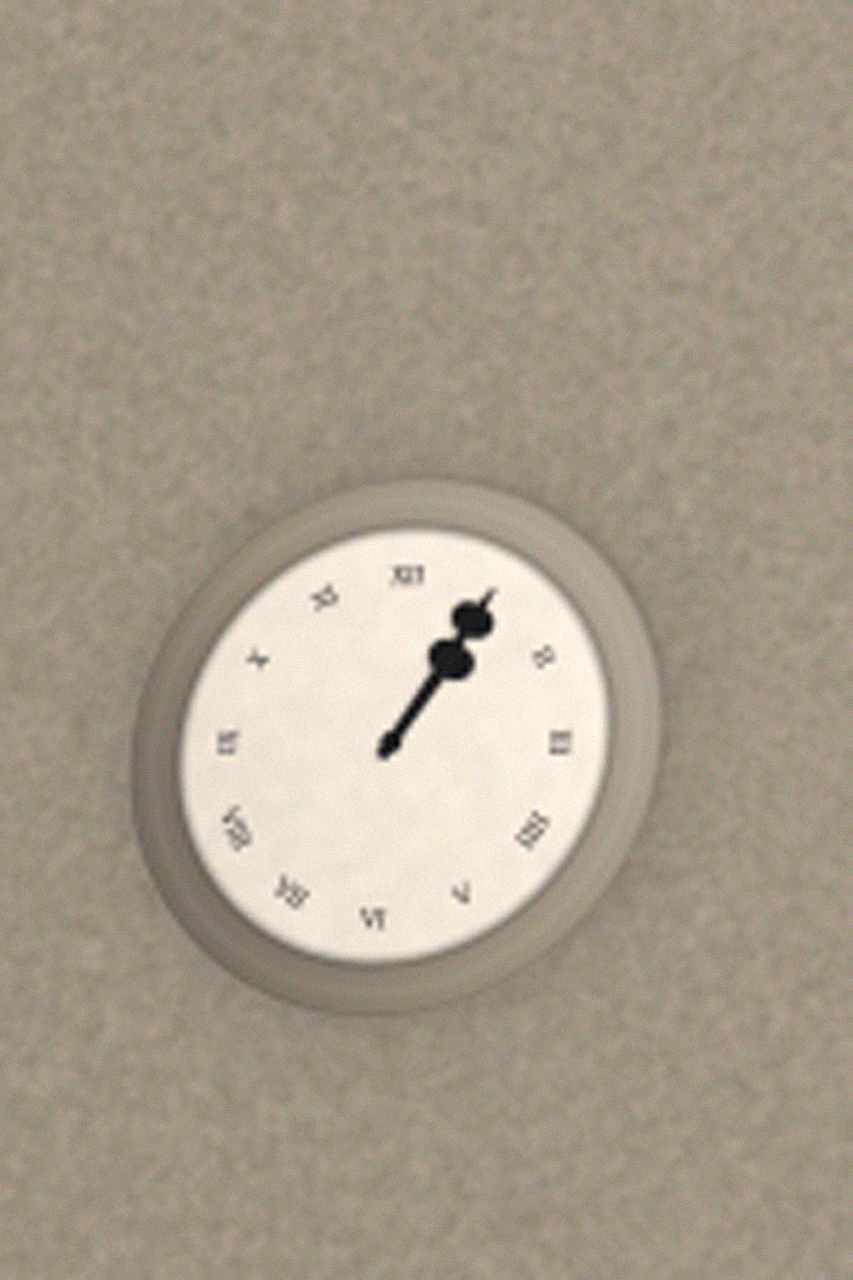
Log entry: 1h05
